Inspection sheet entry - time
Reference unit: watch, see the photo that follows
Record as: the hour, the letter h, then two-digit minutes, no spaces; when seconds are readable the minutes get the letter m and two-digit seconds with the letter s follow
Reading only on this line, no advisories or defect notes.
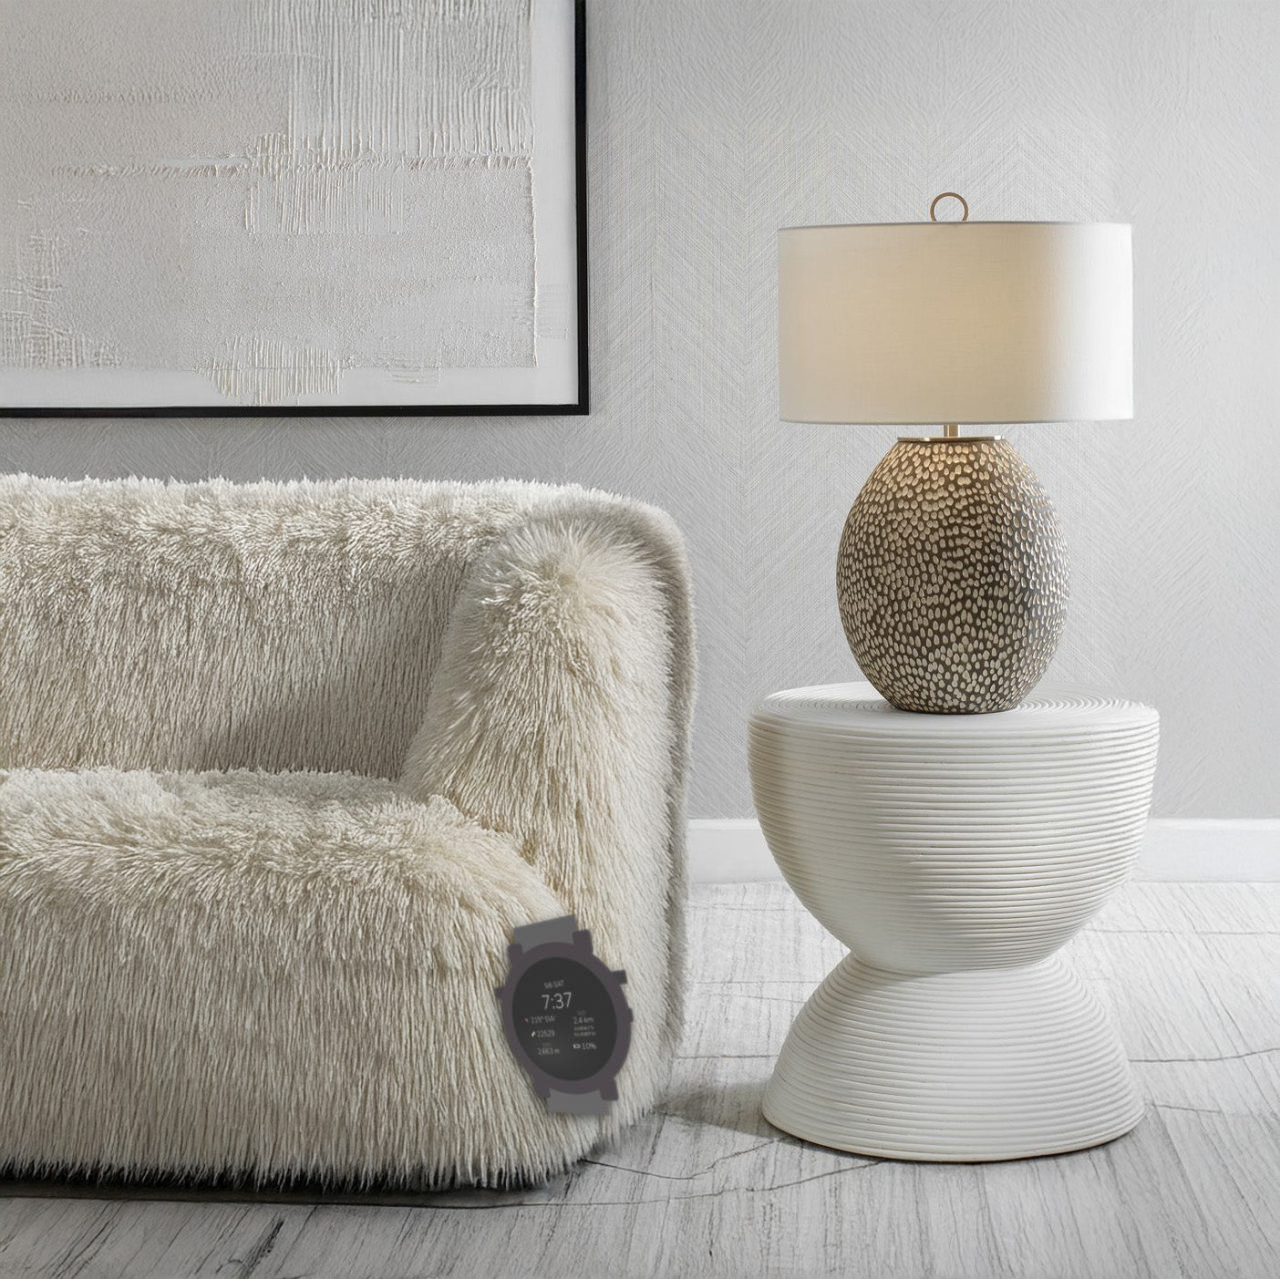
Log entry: 7h37
